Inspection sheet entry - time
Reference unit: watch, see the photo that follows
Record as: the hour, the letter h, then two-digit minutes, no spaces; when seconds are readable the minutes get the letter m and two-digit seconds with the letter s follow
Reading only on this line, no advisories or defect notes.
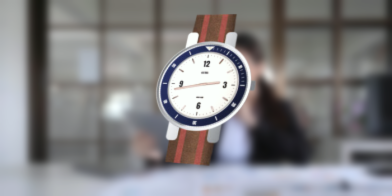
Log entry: 2h43
